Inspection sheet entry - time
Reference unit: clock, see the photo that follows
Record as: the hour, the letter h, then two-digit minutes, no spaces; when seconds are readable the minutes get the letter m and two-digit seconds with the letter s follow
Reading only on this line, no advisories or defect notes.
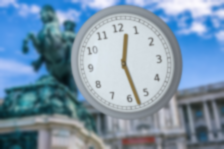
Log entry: 12h28
